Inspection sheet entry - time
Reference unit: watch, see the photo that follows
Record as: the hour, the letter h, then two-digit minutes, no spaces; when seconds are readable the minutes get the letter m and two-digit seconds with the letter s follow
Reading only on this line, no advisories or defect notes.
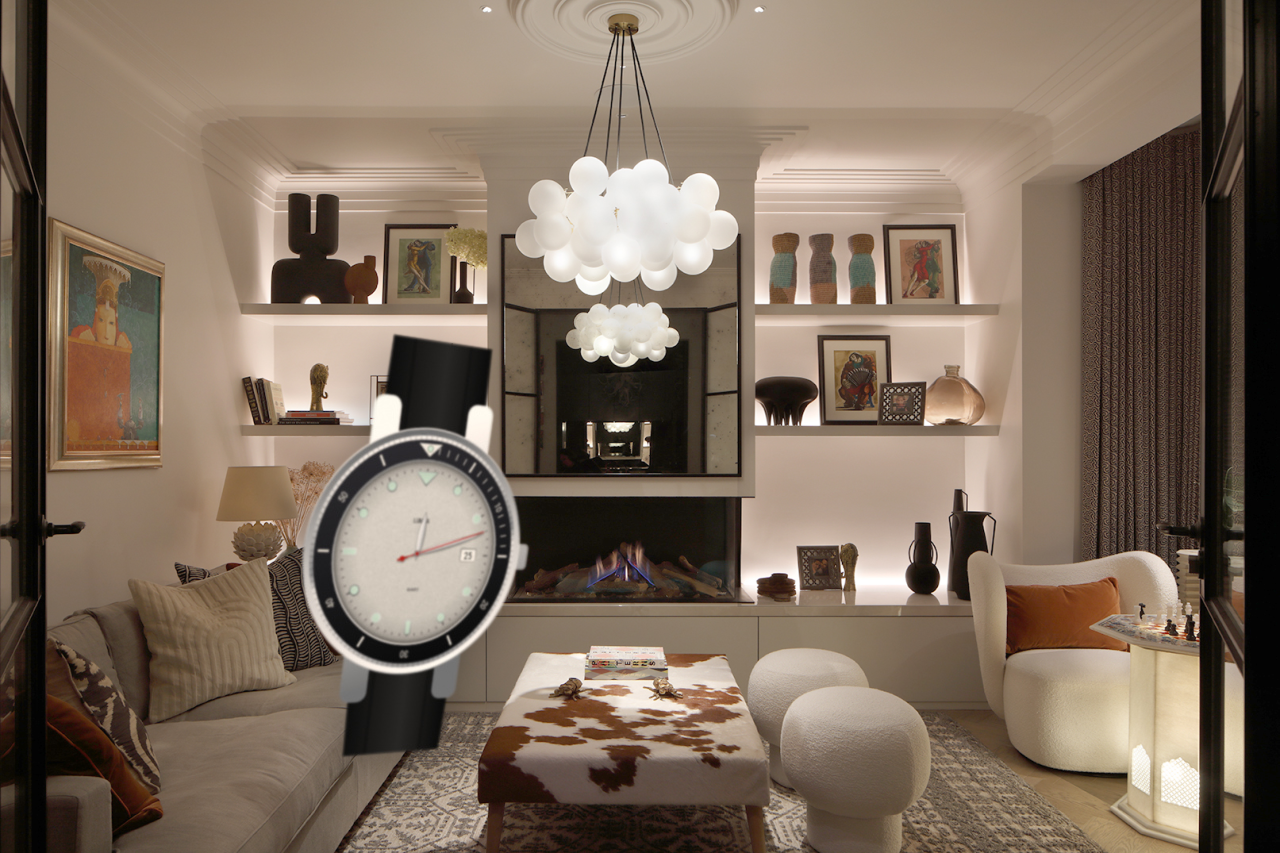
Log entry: 12h12m12s
